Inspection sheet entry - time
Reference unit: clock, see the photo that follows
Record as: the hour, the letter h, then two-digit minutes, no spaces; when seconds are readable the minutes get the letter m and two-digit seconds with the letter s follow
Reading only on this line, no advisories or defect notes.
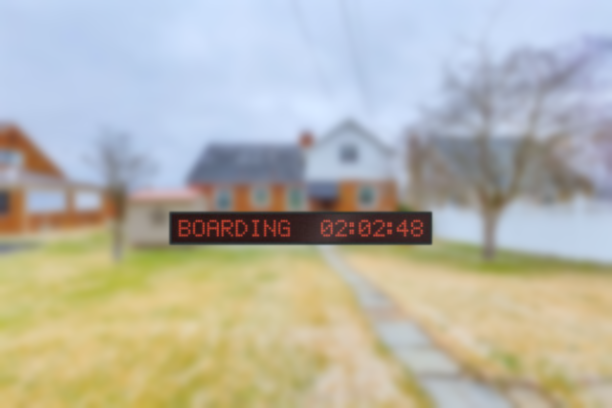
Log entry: 2h02m48s
